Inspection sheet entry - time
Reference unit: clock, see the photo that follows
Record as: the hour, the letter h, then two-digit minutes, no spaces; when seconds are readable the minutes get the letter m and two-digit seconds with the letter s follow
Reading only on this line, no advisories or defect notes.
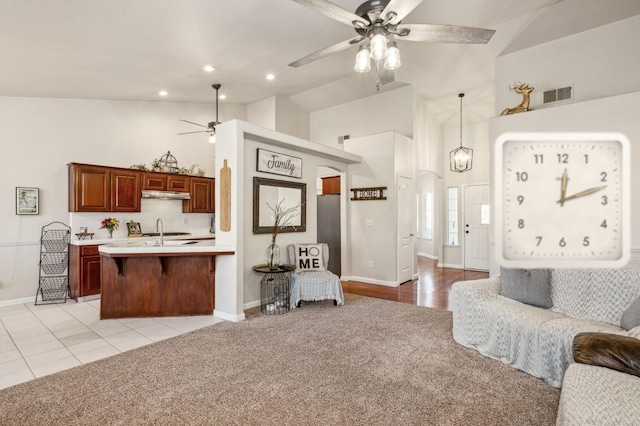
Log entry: 12h12
